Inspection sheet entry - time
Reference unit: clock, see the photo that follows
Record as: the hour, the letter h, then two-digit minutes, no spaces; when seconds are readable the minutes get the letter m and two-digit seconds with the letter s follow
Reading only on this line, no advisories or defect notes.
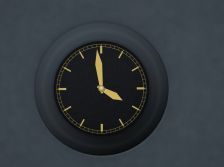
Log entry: 3h59
